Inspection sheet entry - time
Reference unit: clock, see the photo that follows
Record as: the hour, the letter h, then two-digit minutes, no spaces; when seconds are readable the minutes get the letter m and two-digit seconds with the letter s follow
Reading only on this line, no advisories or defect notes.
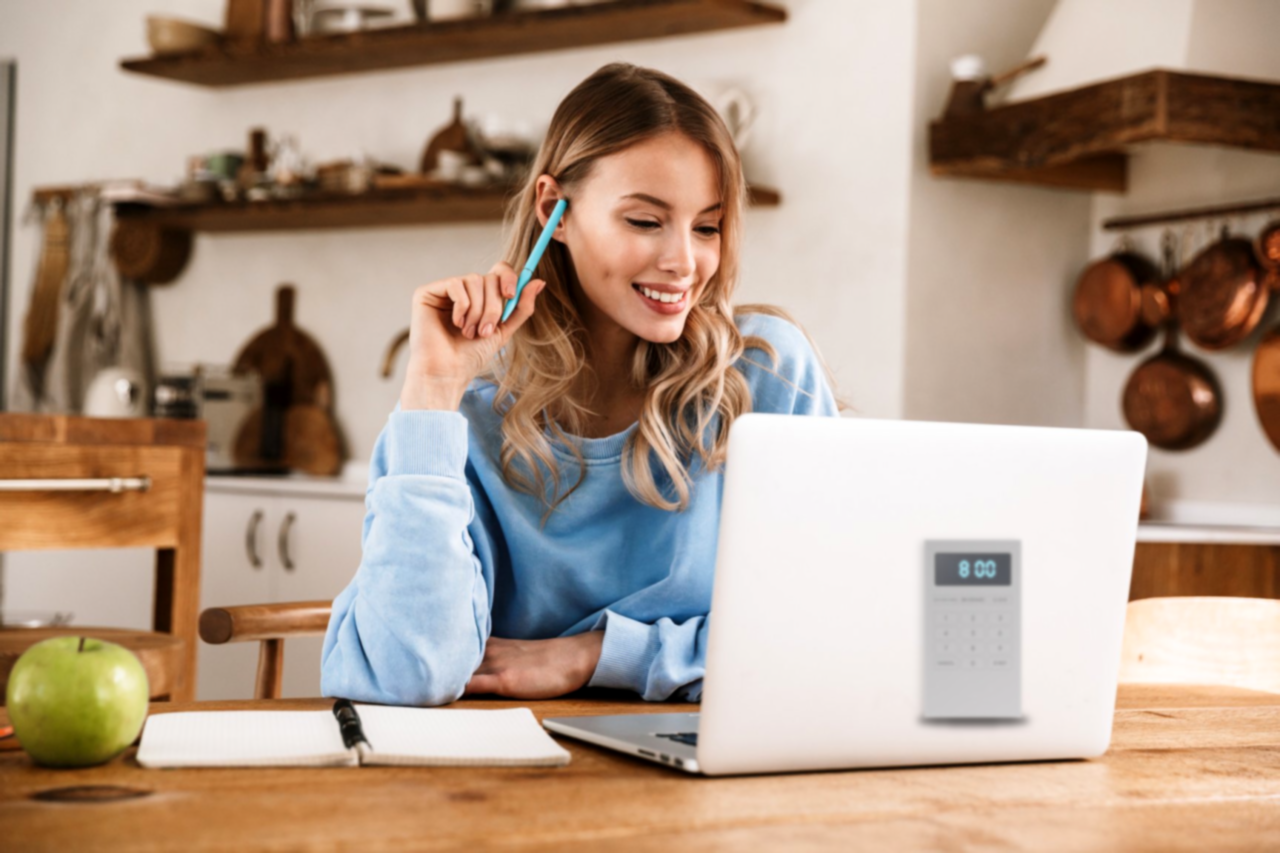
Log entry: 8h00
